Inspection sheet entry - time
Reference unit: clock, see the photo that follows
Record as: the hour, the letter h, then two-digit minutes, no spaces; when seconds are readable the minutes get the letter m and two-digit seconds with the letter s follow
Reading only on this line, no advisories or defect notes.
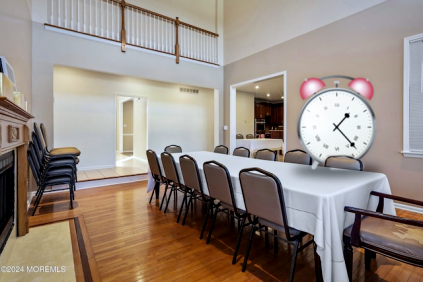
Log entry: 1h23
